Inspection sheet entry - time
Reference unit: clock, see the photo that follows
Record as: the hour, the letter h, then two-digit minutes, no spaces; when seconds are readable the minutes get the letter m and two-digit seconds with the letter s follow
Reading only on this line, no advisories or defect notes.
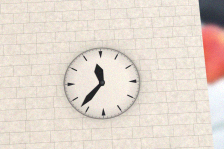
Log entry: 11h37
